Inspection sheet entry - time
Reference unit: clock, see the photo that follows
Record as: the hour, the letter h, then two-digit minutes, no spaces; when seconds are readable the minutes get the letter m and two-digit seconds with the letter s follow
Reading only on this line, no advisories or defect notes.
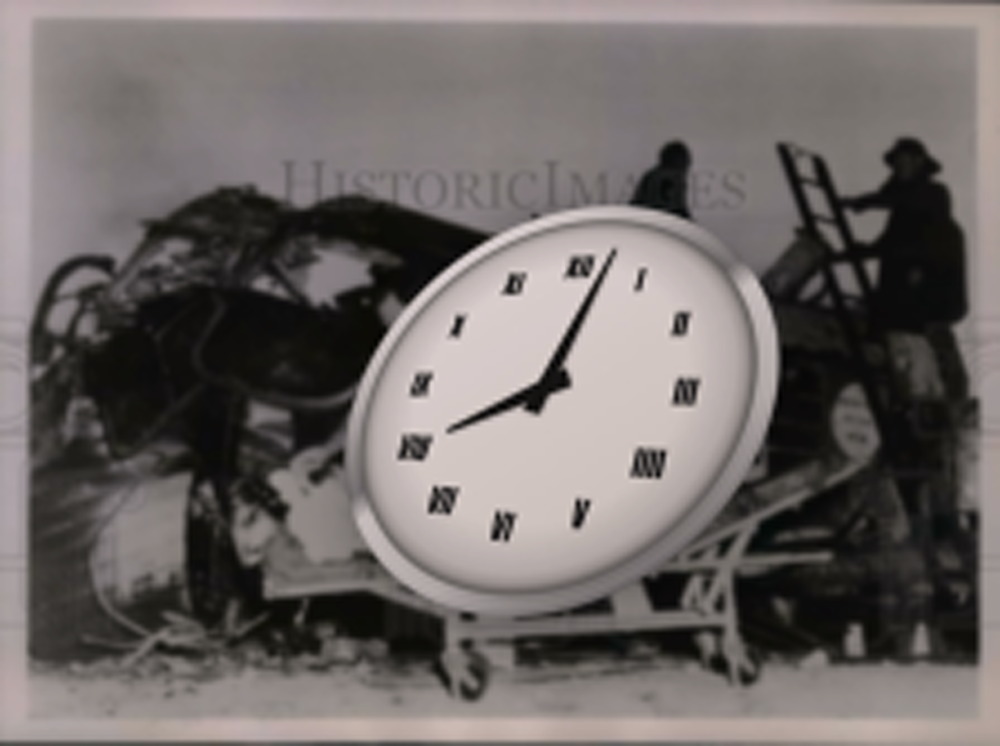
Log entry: 8h02
